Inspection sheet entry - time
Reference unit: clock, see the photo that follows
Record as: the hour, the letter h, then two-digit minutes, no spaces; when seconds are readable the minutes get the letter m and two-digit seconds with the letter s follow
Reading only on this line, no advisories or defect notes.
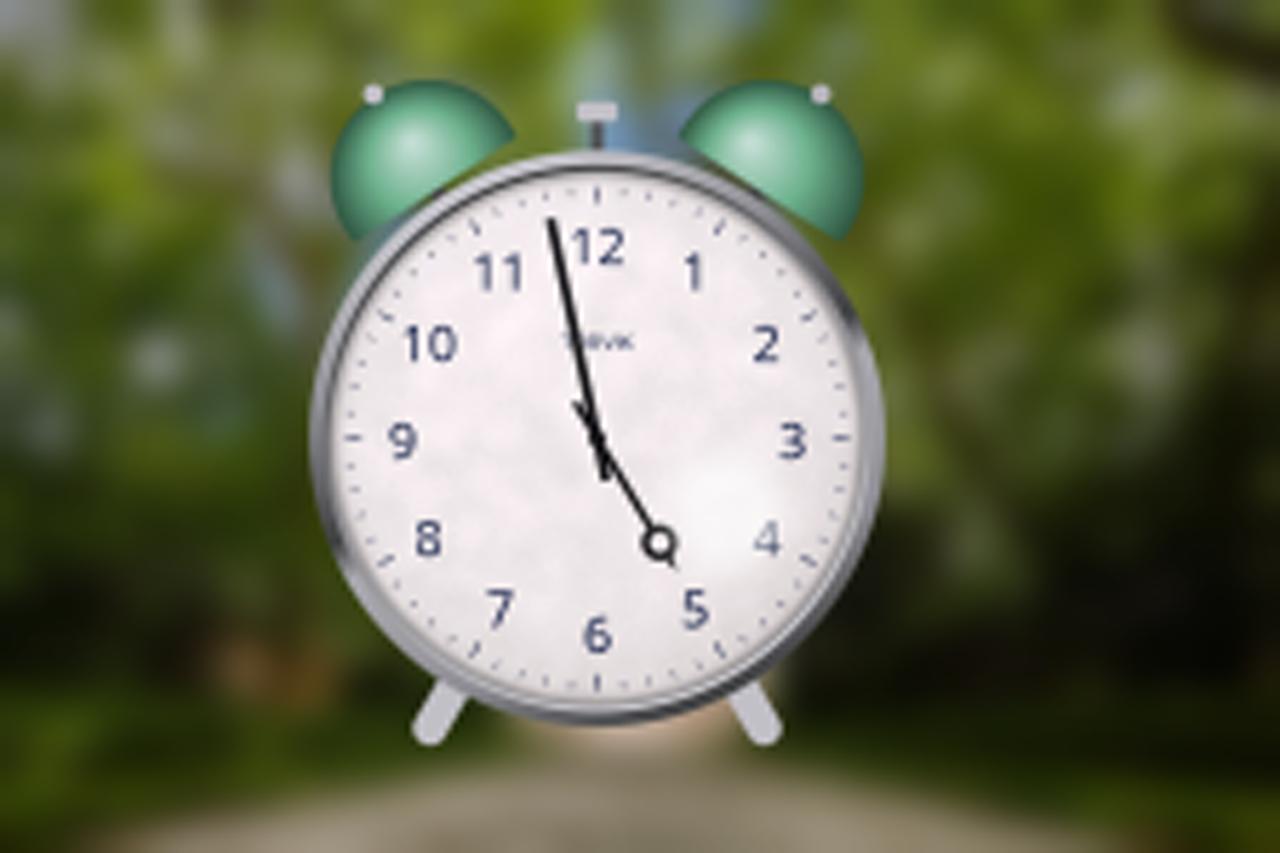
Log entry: 4h58
